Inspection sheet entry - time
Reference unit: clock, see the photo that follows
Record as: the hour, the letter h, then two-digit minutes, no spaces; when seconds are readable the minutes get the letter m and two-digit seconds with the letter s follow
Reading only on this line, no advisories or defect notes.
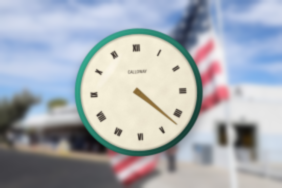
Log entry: 4h22
